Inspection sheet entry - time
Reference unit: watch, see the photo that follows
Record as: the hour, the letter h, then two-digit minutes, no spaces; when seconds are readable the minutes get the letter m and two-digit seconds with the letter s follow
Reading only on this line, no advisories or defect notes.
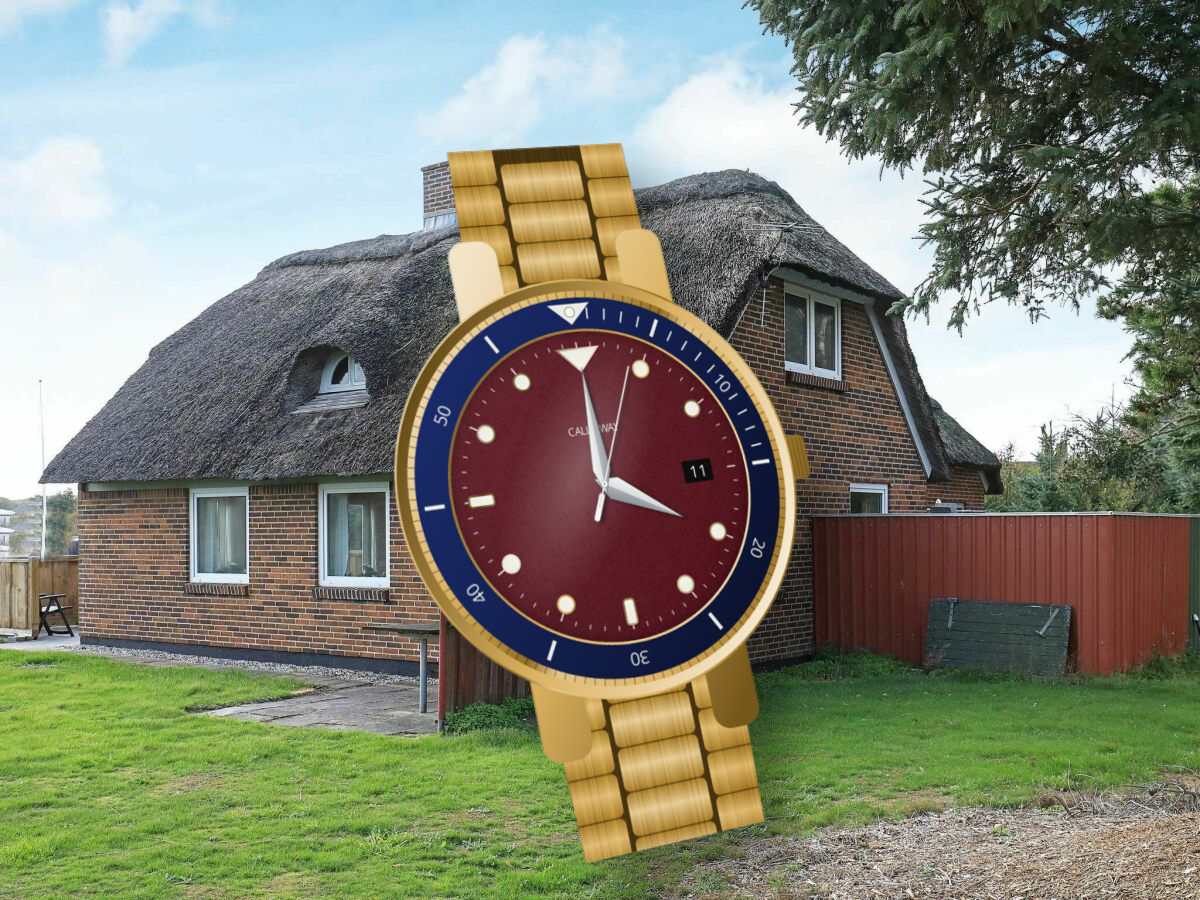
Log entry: 4h00m04s
